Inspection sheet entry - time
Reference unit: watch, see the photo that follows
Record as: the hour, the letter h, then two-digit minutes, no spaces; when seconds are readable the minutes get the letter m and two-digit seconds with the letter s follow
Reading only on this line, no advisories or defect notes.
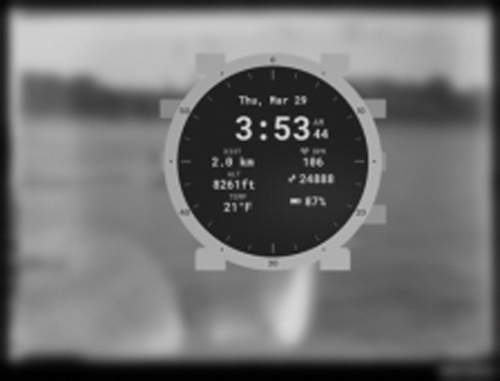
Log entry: 3h53
